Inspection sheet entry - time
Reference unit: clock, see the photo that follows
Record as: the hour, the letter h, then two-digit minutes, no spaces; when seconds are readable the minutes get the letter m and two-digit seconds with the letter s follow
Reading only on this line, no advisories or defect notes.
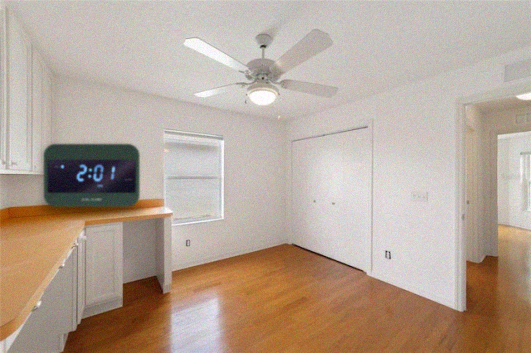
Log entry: 2h01
